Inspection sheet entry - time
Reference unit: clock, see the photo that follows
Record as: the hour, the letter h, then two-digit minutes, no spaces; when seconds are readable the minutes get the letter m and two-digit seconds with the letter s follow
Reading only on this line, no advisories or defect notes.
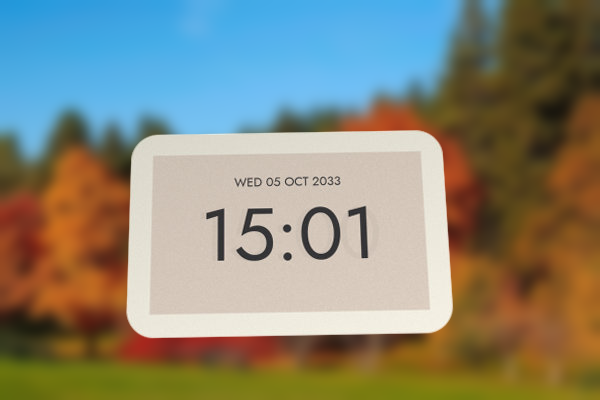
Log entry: 15h01
